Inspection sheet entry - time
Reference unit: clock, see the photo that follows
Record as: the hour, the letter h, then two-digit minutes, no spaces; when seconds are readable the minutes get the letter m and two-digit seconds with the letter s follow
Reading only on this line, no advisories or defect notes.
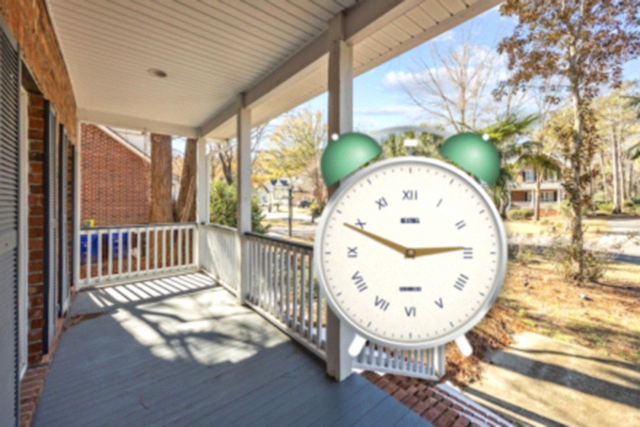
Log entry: 2h49
